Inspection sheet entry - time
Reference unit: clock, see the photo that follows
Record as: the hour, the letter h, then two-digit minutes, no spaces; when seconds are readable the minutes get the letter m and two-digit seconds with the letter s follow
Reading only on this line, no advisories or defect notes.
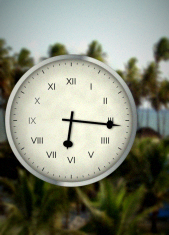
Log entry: 6h16
